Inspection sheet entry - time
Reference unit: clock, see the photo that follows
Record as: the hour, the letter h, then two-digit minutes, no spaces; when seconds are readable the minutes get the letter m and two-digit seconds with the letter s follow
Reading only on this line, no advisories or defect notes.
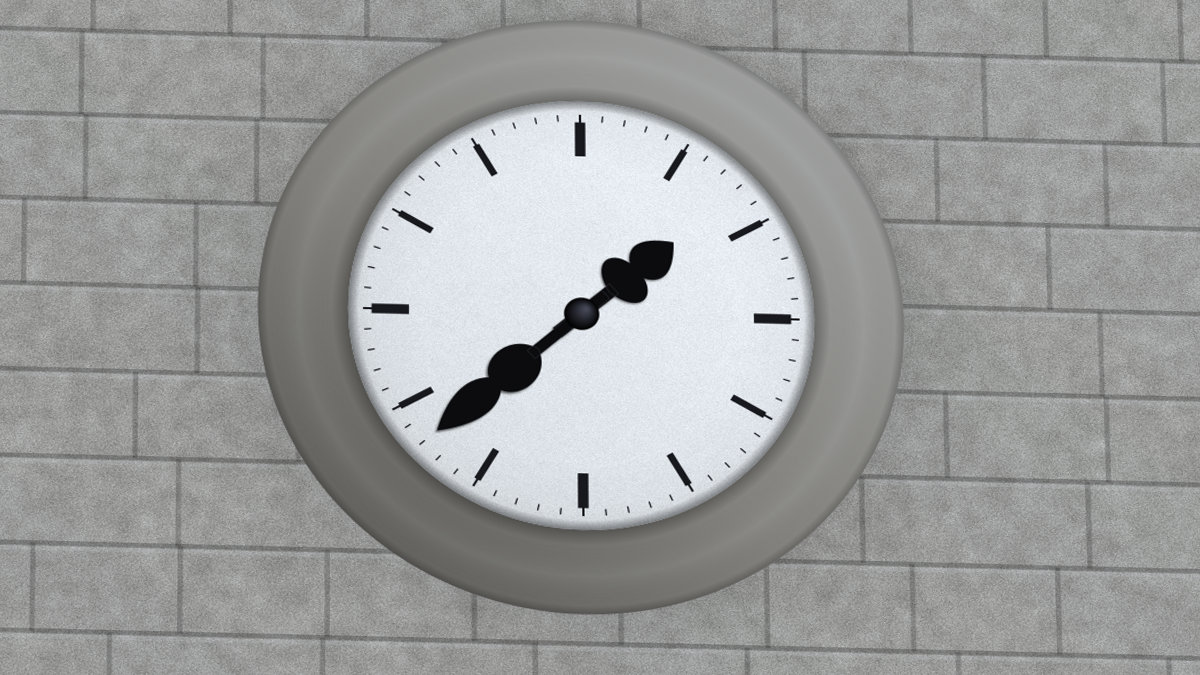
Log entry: 1h38
